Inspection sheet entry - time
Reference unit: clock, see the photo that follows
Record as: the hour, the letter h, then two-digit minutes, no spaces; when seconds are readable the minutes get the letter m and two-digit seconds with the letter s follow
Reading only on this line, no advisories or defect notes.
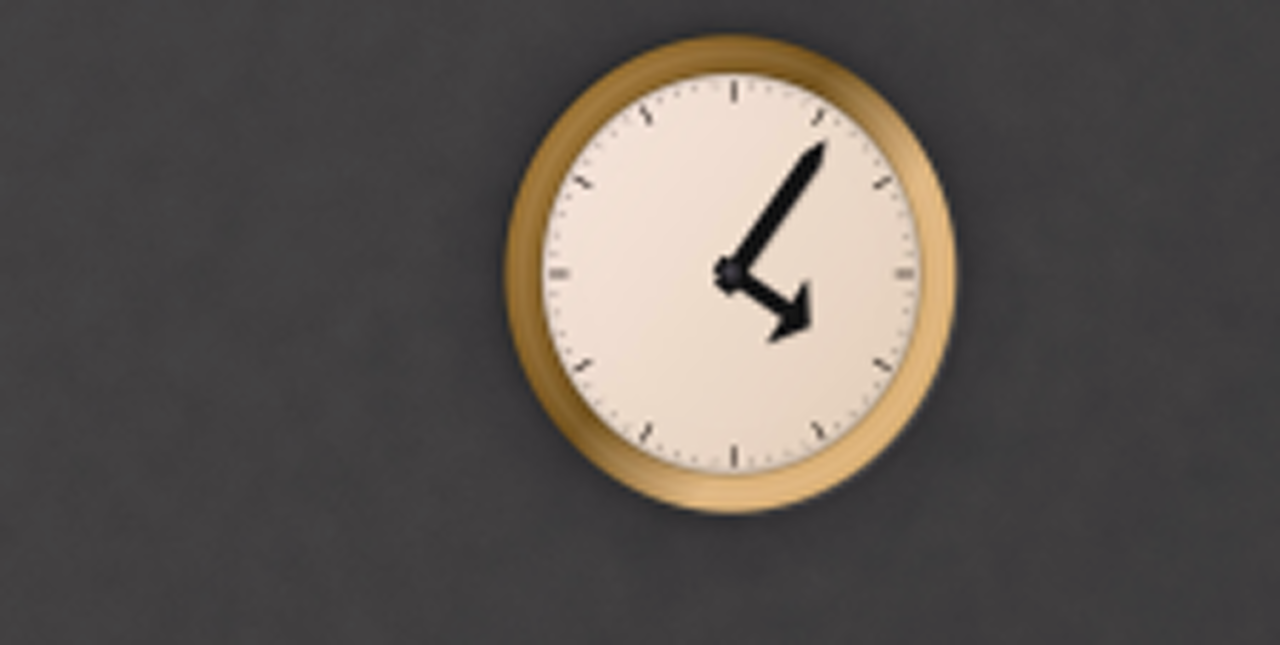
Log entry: 4h06
